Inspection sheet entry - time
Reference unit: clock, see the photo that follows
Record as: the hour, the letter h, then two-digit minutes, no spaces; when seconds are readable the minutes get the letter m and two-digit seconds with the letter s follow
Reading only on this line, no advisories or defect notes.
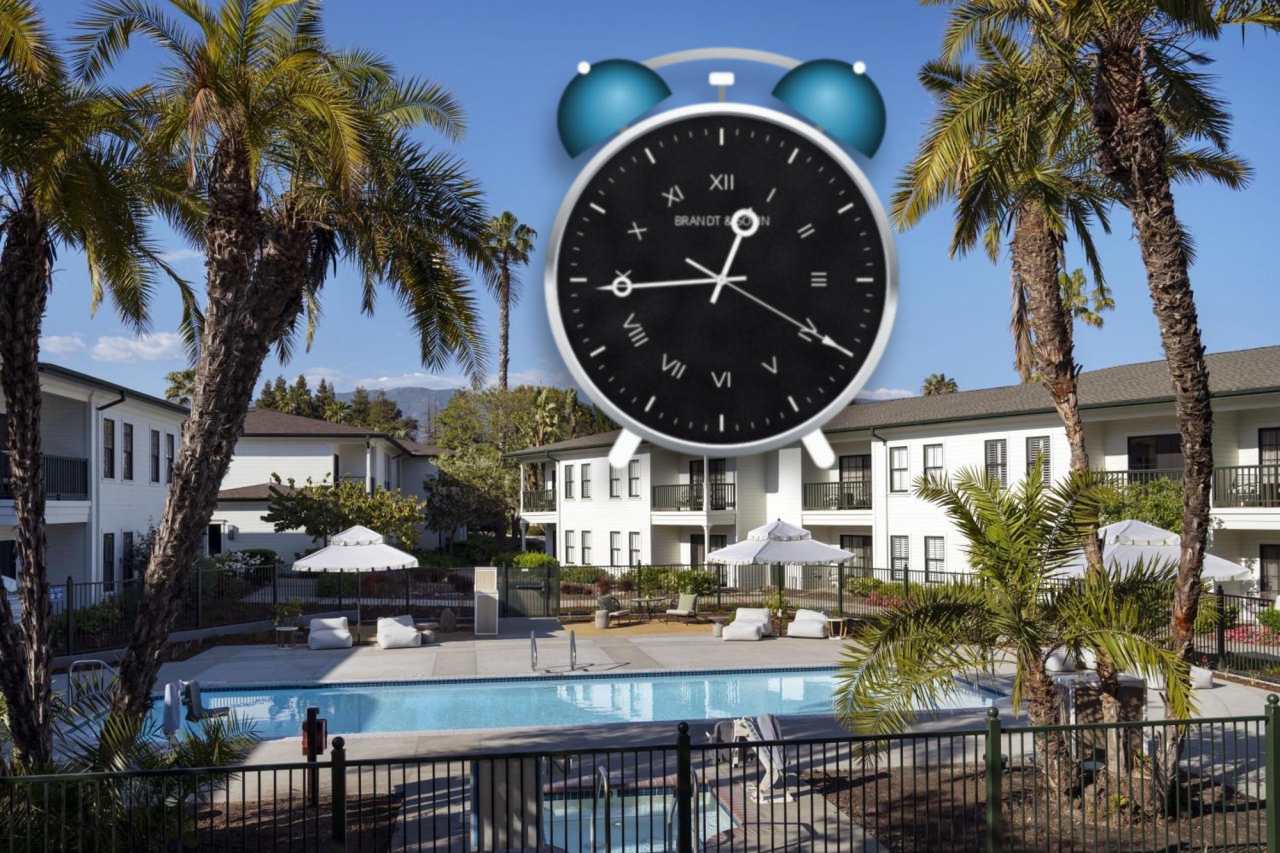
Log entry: 12h44m20s
